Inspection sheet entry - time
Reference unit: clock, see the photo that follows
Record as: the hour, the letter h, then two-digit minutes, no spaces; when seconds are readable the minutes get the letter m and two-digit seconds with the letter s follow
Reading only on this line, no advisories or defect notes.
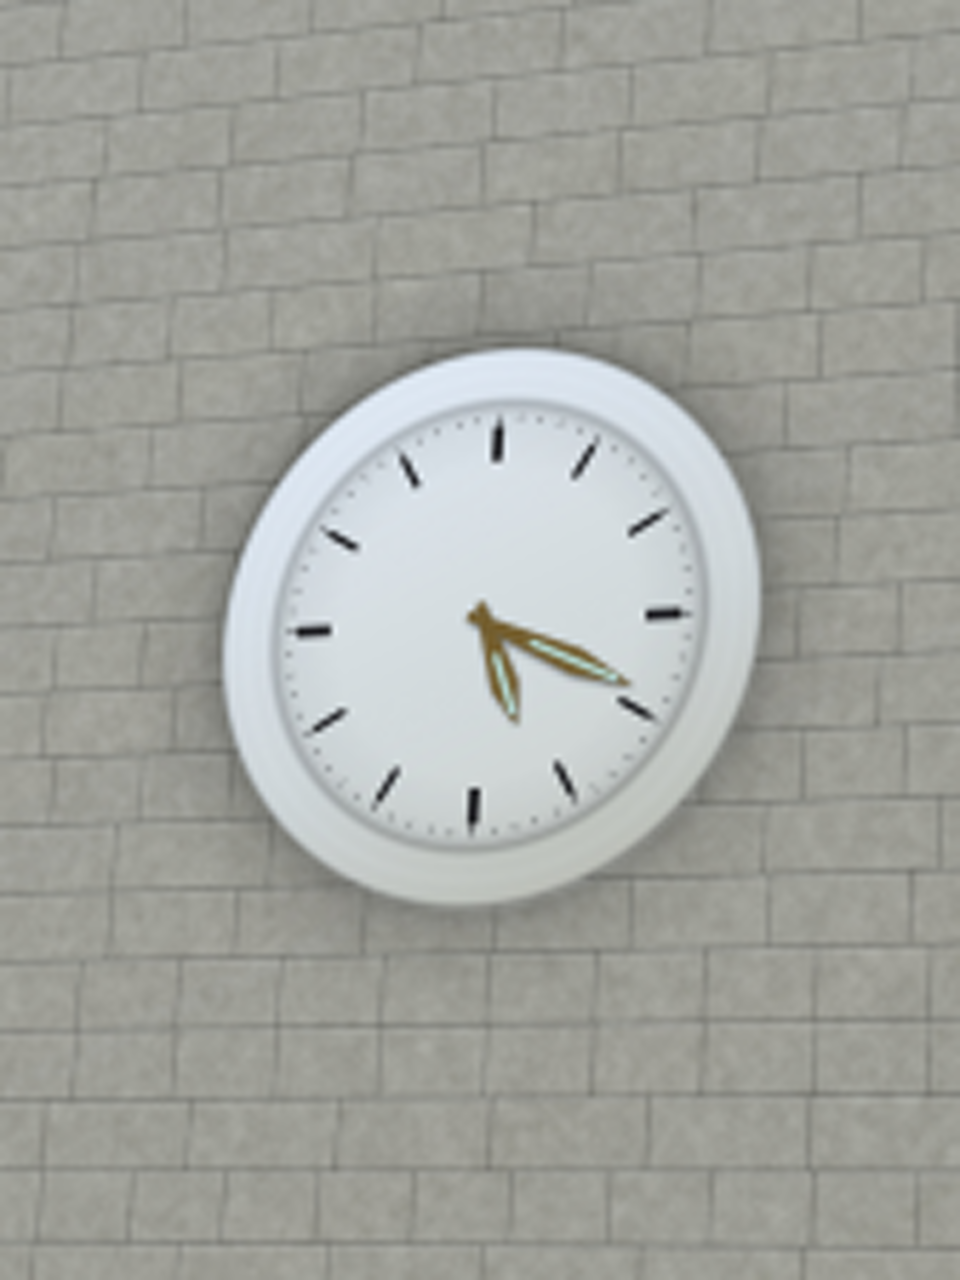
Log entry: 5h19
